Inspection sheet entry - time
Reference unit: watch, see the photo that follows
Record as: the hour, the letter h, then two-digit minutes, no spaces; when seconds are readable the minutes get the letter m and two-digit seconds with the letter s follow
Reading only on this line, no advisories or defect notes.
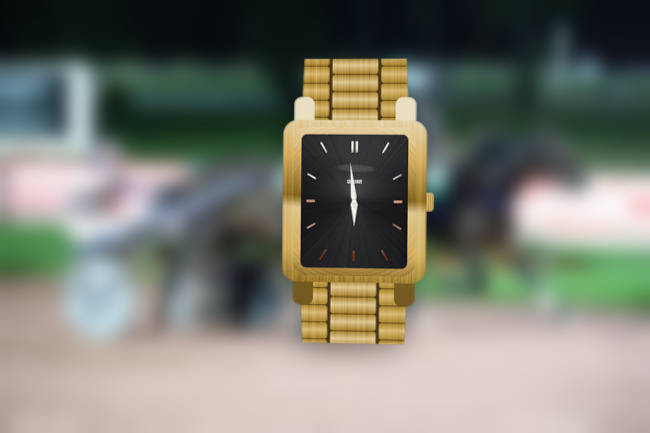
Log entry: 5h59
